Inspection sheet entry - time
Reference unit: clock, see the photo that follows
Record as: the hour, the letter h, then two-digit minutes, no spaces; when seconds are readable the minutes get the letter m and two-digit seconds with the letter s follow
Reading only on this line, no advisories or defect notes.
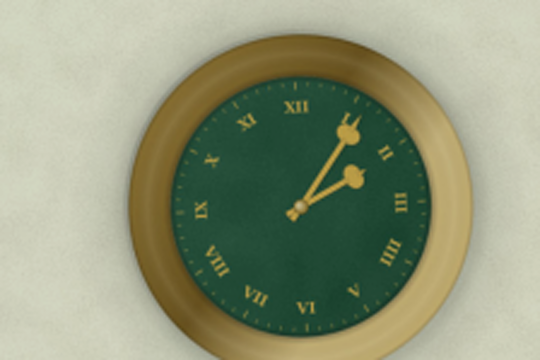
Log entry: 2h06
